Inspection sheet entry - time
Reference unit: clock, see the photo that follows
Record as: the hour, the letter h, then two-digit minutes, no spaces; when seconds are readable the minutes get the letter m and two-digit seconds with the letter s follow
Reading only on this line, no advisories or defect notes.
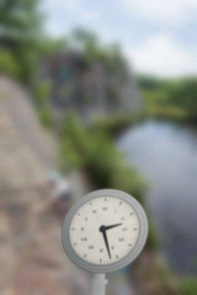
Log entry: 2h27
